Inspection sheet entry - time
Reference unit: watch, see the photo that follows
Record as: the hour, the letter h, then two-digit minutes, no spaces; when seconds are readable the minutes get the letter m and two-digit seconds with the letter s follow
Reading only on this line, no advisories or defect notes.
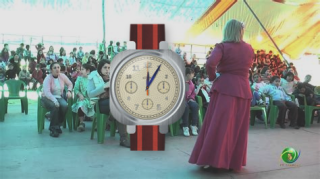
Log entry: 12h05
